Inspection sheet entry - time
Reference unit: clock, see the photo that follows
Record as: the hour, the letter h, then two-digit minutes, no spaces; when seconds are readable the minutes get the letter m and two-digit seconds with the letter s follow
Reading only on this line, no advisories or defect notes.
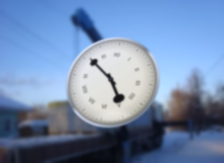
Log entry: 4h51
